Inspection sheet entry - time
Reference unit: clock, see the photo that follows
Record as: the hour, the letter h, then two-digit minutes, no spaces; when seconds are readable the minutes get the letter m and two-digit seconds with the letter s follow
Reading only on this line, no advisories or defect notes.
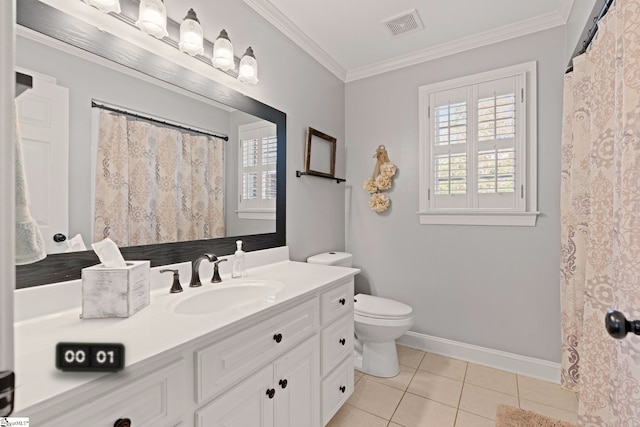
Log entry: 0h01
